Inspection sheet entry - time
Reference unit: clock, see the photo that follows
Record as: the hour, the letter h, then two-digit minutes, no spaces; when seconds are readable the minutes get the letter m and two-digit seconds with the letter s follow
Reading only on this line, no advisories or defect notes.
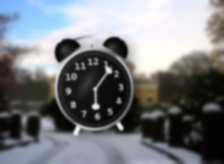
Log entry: 6h07
